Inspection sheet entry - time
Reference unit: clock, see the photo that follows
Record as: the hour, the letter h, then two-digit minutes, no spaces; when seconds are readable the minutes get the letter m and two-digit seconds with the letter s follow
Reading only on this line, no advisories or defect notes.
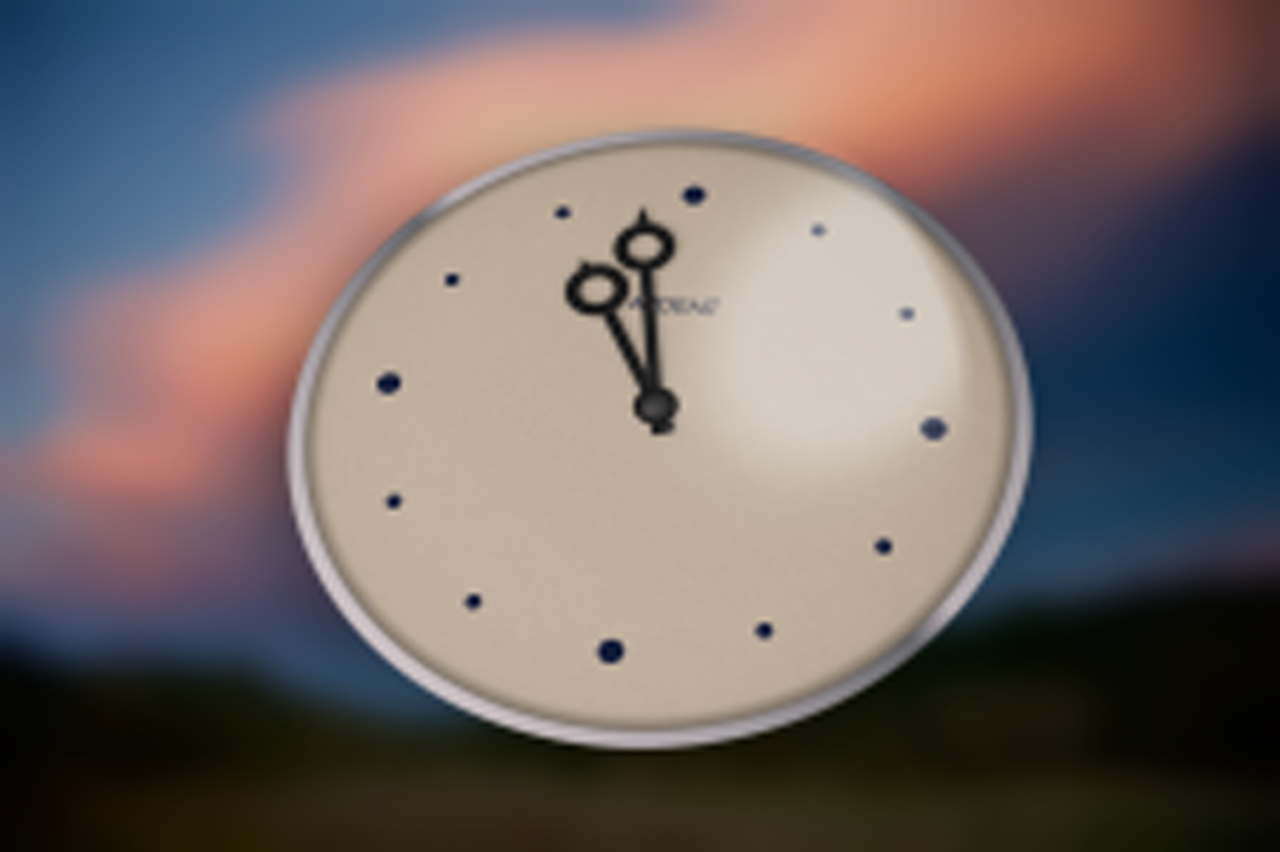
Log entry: 10h58
